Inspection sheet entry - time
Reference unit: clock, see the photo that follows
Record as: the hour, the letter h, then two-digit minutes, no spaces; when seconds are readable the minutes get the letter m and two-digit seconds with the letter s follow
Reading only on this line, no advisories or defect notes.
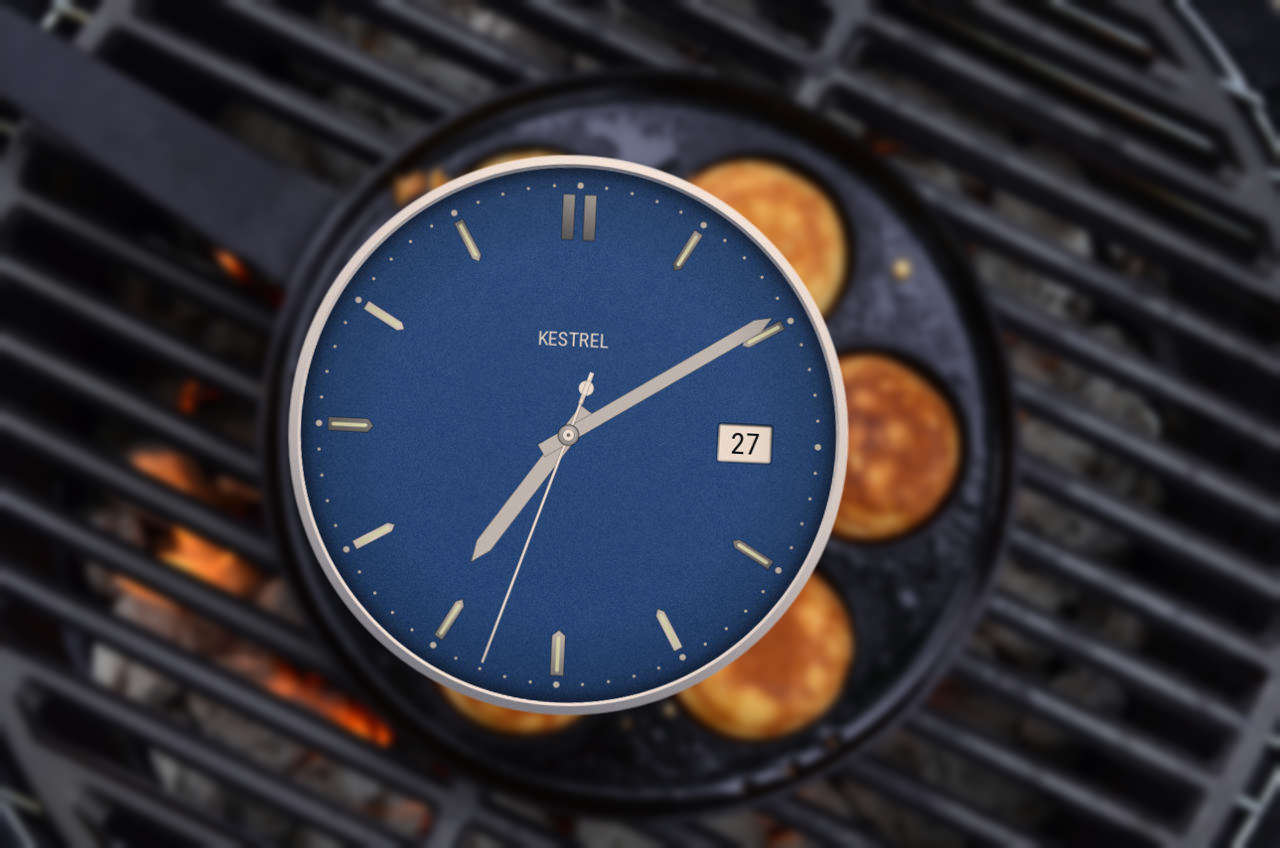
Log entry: 7h09m33s
